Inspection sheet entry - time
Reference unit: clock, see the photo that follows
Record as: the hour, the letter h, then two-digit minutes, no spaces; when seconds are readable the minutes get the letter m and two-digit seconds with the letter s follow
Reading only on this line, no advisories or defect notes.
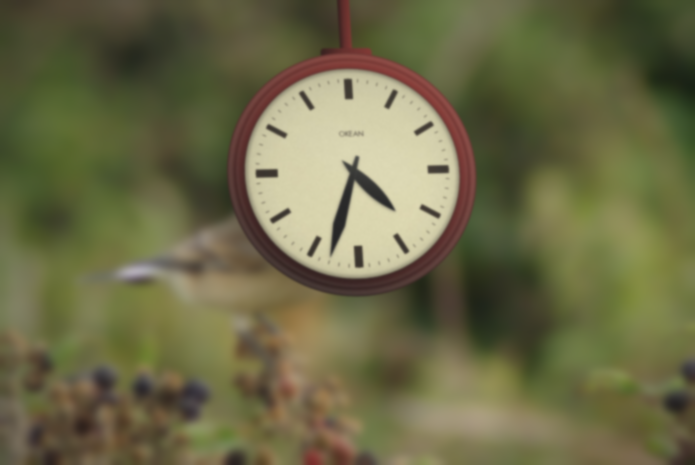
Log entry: 4h33
